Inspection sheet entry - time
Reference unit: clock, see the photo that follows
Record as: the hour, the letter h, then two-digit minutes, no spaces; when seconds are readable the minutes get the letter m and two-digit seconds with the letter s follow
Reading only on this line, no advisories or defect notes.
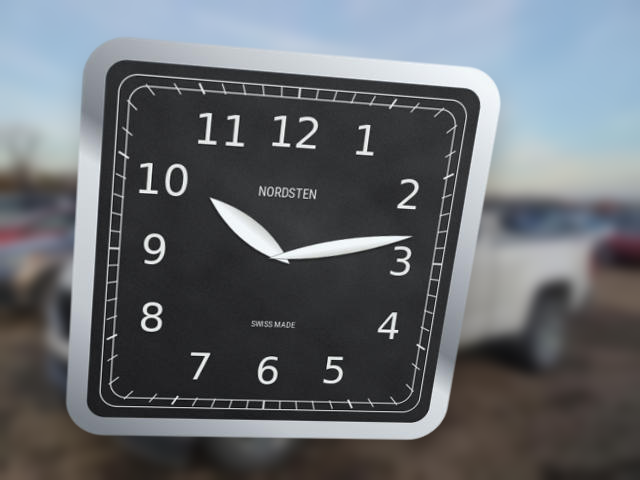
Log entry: 10h13
